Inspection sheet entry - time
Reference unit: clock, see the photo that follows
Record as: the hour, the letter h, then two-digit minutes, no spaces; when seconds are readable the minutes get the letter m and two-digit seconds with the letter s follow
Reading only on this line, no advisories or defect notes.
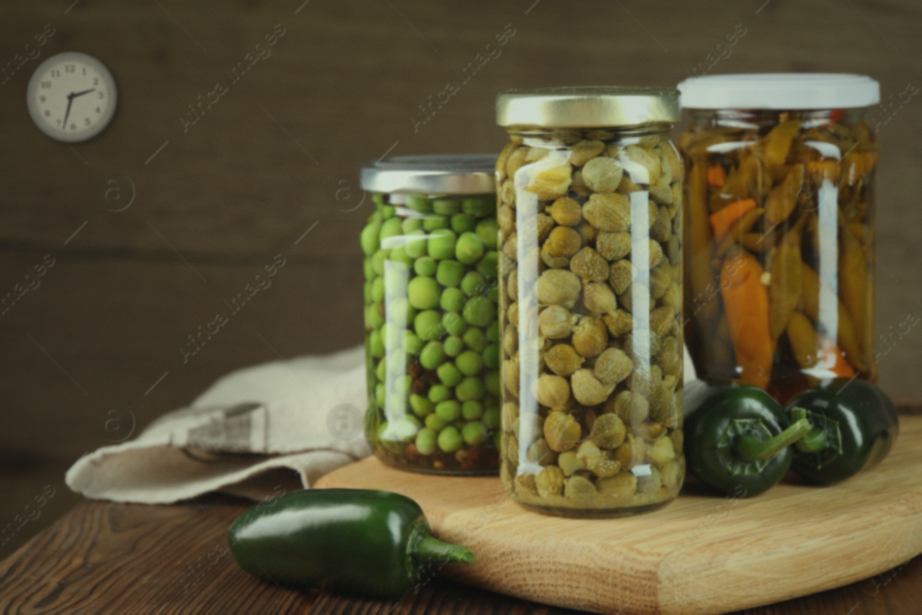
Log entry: 2h33
